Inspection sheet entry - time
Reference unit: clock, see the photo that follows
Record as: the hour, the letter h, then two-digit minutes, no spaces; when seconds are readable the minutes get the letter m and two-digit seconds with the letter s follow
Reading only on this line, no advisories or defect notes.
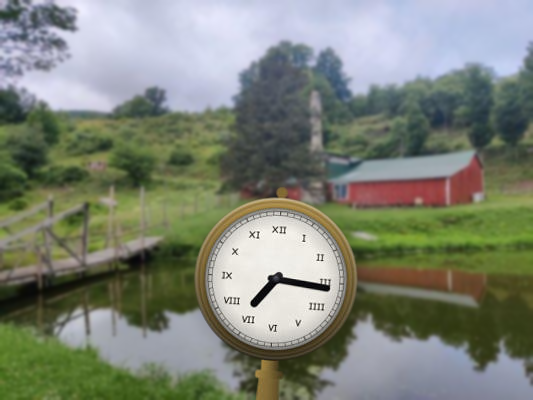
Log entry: 7h16
